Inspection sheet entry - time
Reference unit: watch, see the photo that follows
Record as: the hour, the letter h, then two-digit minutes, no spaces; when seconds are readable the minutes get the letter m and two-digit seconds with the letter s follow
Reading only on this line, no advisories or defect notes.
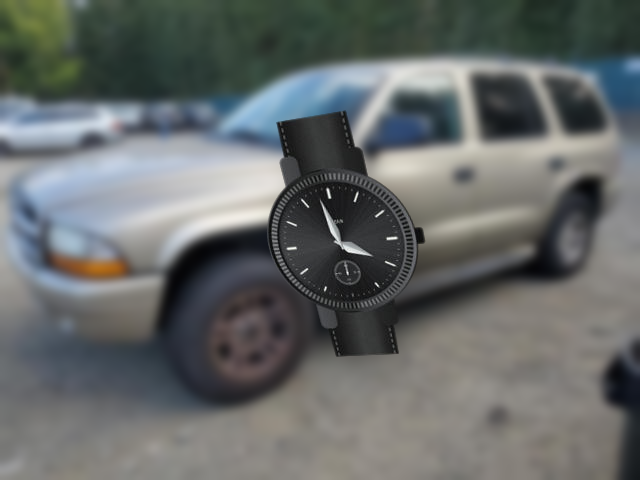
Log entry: 3h58
